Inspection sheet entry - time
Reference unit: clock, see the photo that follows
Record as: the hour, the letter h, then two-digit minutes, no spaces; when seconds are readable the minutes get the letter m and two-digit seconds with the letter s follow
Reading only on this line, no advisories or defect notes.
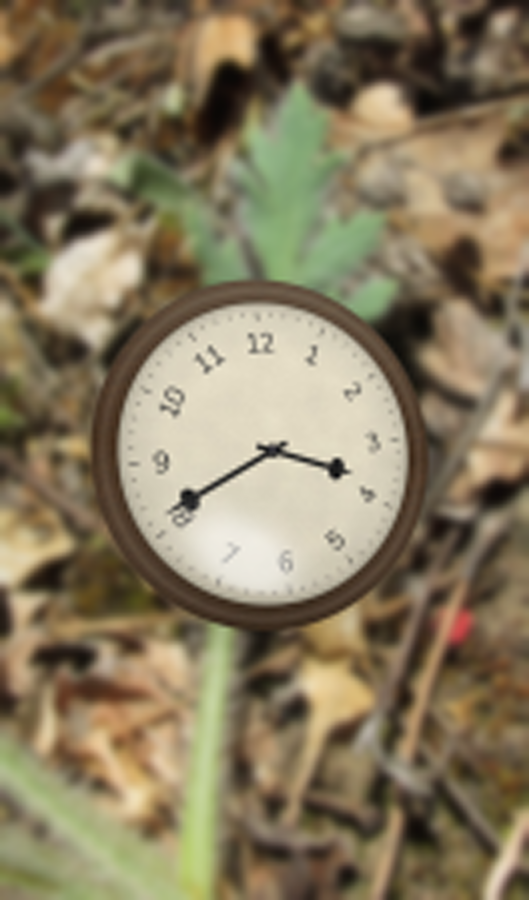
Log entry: 3h41
